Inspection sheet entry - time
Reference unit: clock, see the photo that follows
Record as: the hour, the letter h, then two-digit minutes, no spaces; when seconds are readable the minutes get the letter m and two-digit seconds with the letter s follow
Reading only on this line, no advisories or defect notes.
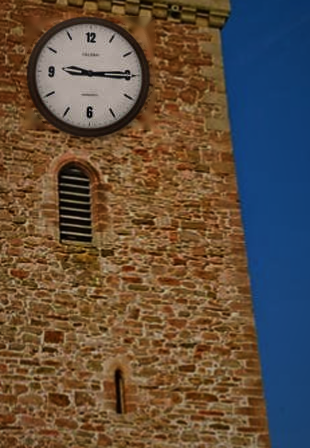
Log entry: 9h15
